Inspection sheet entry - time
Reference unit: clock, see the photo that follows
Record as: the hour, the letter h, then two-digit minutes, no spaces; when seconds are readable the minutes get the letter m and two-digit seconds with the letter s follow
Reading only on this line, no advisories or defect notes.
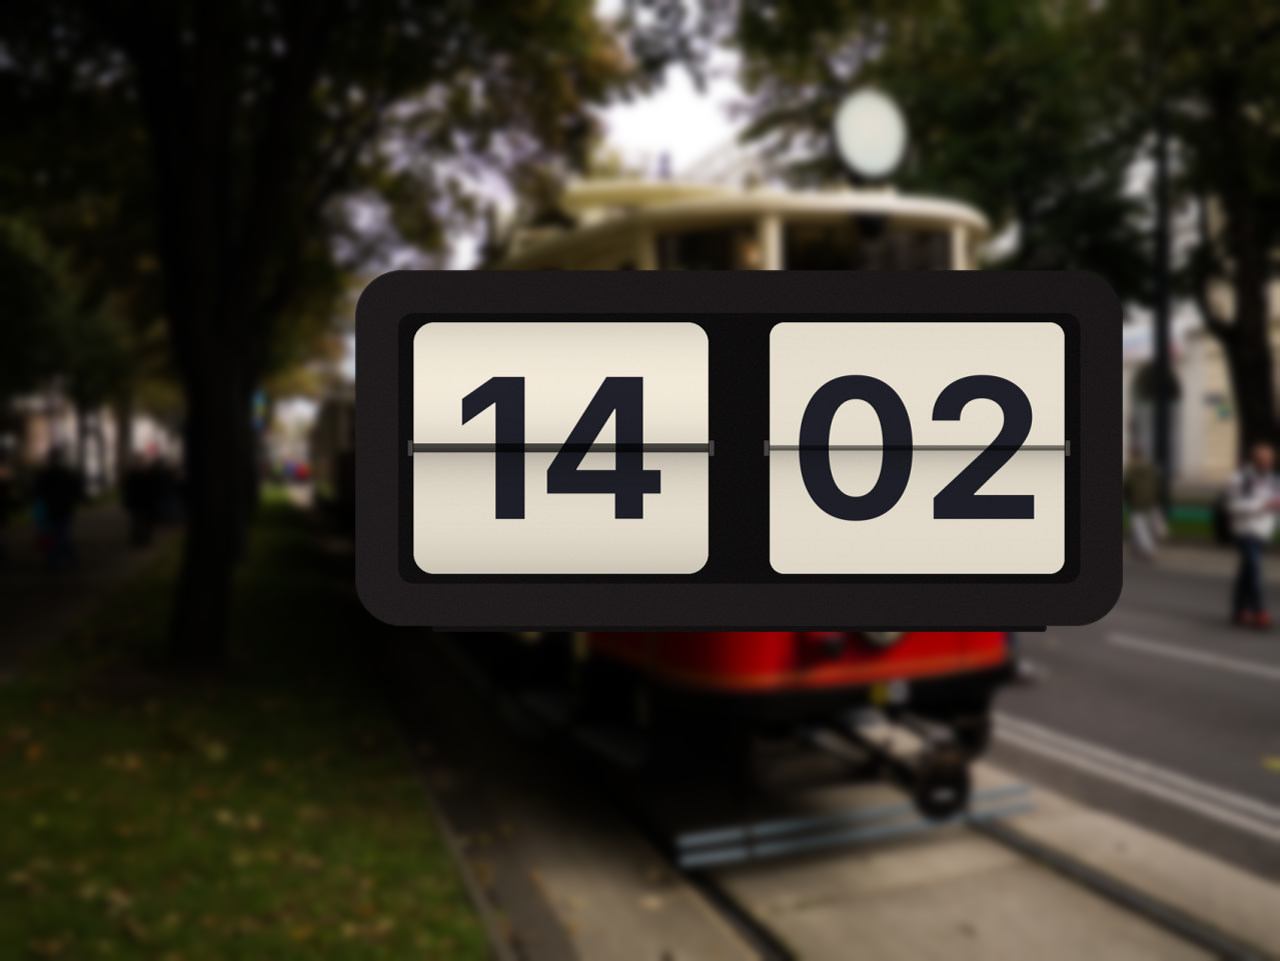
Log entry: 14h02
